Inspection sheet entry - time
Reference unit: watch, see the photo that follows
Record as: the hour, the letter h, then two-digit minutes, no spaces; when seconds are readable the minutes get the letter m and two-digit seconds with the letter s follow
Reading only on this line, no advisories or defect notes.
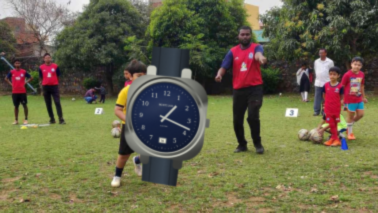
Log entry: 1h18
